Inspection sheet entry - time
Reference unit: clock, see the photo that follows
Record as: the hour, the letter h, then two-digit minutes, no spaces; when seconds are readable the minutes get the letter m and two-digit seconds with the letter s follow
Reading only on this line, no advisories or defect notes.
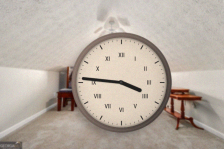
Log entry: 3h46
